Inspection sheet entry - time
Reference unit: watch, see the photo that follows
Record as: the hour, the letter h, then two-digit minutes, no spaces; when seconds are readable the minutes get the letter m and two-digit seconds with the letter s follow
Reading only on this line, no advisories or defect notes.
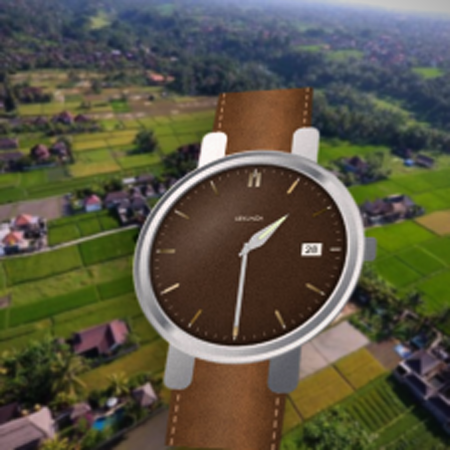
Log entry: 1h30
